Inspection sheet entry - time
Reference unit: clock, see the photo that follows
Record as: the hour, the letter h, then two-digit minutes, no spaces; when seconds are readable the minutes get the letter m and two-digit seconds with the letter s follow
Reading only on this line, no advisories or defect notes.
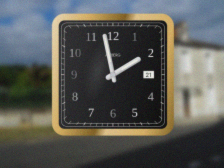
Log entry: 1h58
